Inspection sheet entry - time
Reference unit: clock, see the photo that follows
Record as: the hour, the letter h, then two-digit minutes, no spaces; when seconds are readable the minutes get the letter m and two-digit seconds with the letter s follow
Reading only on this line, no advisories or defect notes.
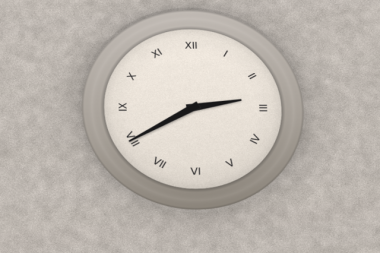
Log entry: 2h40
